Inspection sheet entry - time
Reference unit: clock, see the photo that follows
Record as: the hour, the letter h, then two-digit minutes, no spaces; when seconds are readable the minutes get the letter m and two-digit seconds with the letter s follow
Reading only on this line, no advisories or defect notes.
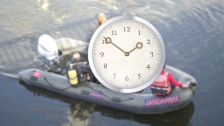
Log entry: 1h51
